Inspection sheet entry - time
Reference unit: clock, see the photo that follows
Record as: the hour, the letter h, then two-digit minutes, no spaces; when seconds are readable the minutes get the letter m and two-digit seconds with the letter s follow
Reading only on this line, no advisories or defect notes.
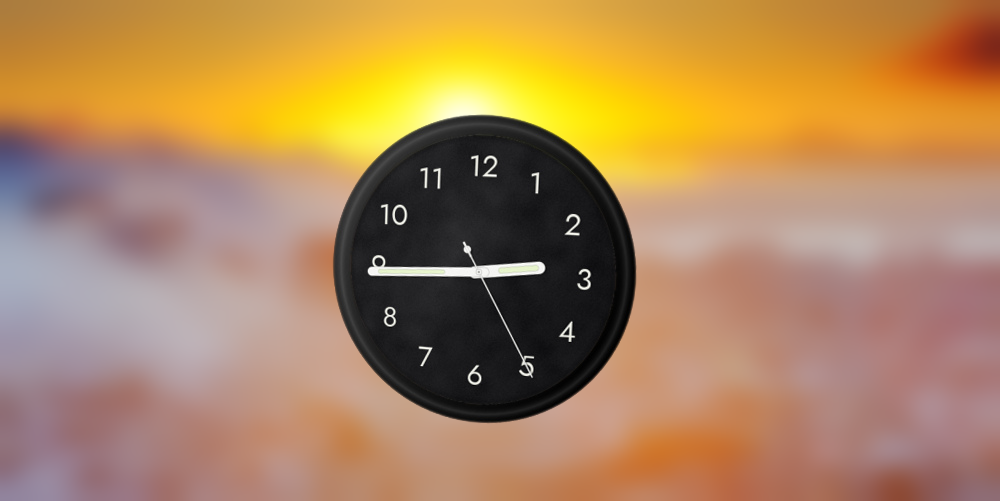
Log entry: 2h44m25s
